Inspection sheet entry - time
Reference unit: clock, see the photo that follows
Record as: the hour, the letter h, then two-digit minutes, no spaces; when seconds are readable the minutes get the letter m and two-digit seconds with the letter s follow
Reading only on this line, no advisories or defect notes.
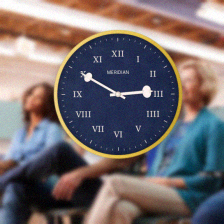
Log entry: 2h50
